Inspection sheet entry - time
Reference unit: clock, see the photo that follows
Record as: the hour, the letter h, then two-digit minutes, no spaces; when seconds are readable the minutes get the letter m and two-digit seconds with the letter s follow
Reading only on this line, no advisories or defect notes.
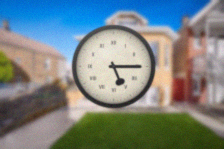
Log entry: 5h15
